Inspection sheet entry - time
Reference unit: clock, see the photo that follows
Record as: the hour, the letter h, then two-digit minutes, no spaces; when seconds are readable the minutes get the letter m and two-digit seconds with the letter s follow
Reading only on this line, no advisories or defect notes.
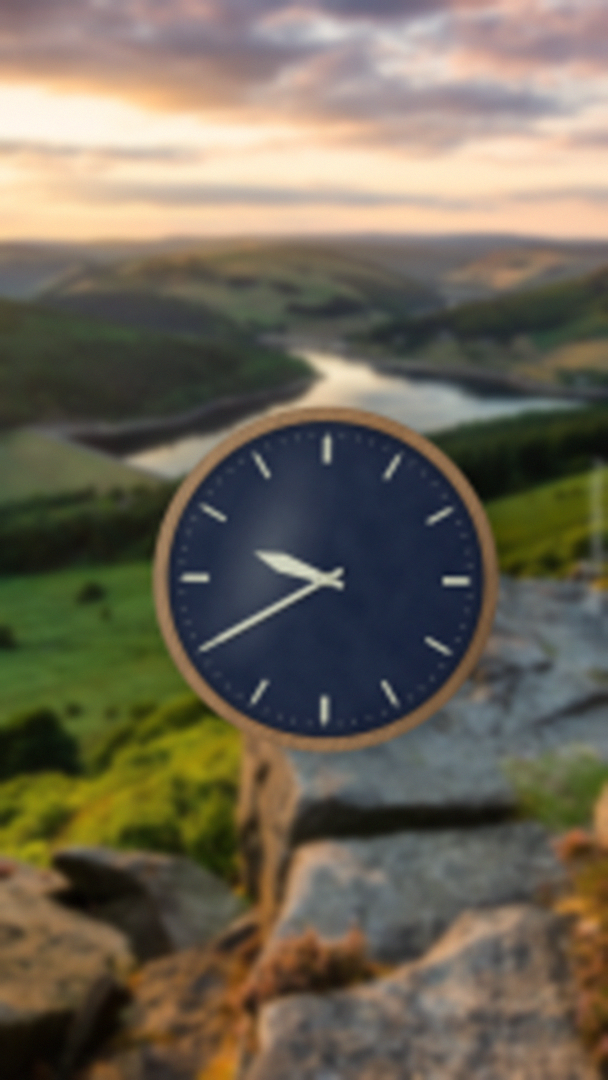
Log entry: 9h40
